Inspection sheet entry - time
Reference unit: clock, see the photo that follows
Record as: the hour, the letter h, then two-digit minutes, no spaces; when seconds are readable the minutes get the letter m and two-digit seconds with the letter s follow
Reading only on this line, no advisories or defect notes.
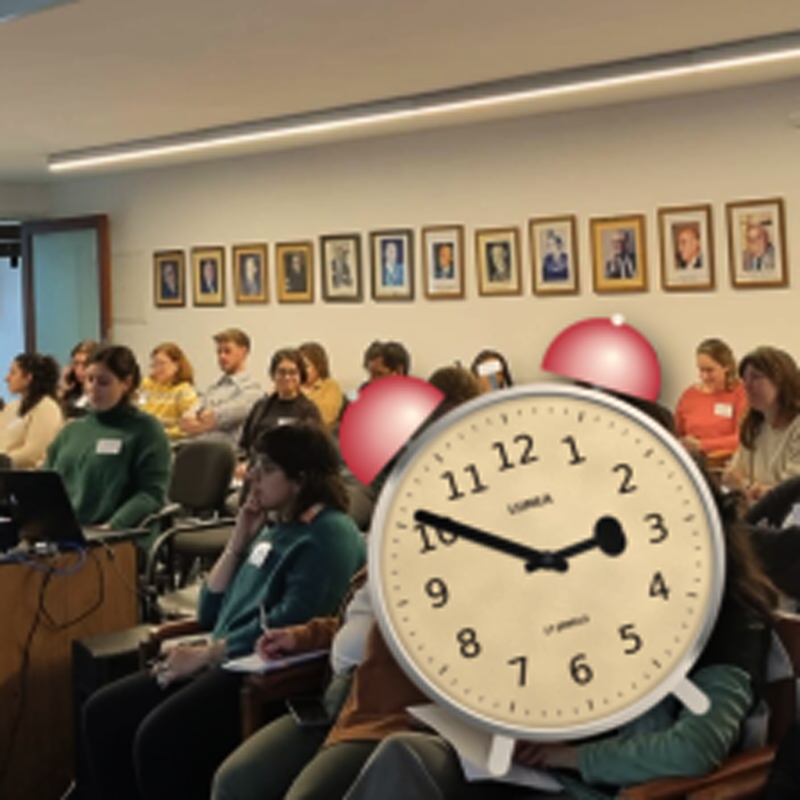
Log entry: 2h51
